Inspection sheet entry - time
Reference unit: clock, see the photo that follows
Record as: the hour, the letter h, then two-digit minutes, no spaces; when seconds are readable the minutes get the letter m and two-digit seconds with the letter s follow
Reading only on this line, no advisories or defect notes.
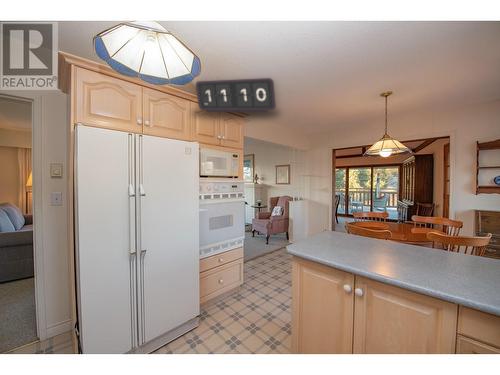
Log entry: 11h10
